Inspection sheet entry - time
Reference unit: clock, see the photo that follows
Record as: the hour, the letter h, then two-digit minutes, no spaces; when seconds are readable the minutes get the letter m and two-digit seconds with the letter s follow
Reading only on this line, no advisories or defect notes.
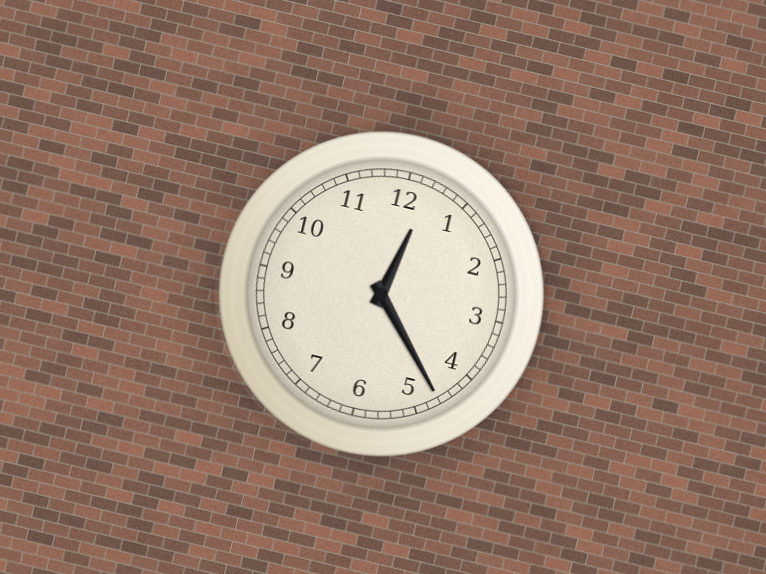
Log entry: 12h23
